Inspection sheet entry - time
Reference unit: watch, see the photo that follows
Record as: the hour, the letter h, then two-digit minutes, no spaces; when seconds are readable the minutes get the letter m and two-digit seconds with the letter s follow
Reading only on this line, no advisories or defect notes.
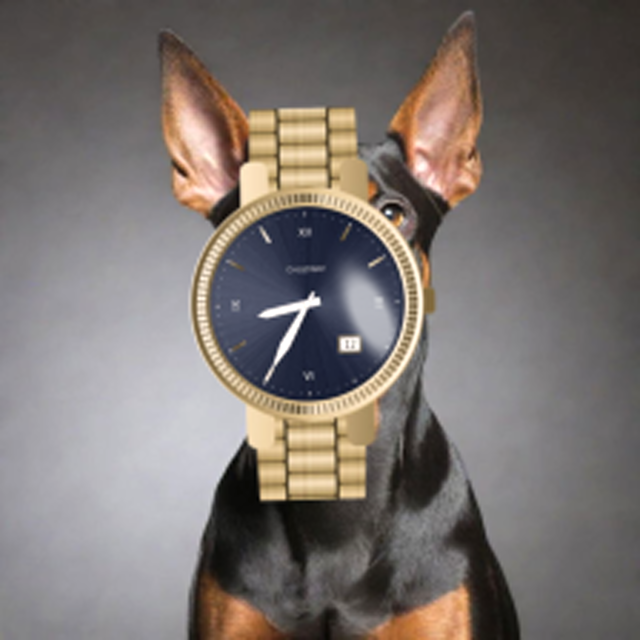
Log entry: 8h35
